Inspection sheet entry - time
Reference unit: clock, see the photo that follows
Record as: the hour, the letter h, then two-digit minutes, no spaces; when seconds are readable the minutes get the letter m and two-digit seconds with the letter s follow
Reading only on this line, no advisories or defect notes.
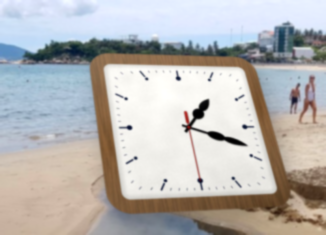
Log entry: 1h18m30s
